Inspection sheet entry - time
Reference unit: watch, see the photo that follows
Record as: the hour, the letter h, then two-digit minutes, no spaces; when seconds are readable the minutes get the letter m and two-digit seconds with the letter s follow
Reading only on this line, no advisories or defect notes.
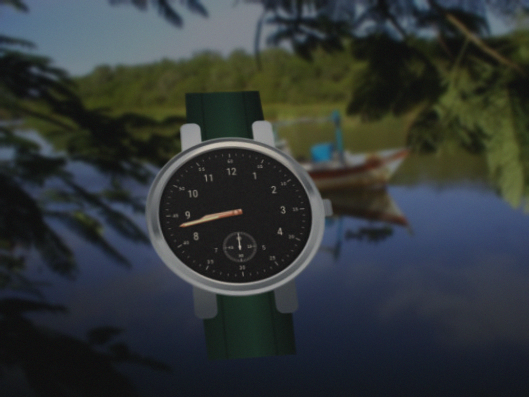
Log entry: 8h43
